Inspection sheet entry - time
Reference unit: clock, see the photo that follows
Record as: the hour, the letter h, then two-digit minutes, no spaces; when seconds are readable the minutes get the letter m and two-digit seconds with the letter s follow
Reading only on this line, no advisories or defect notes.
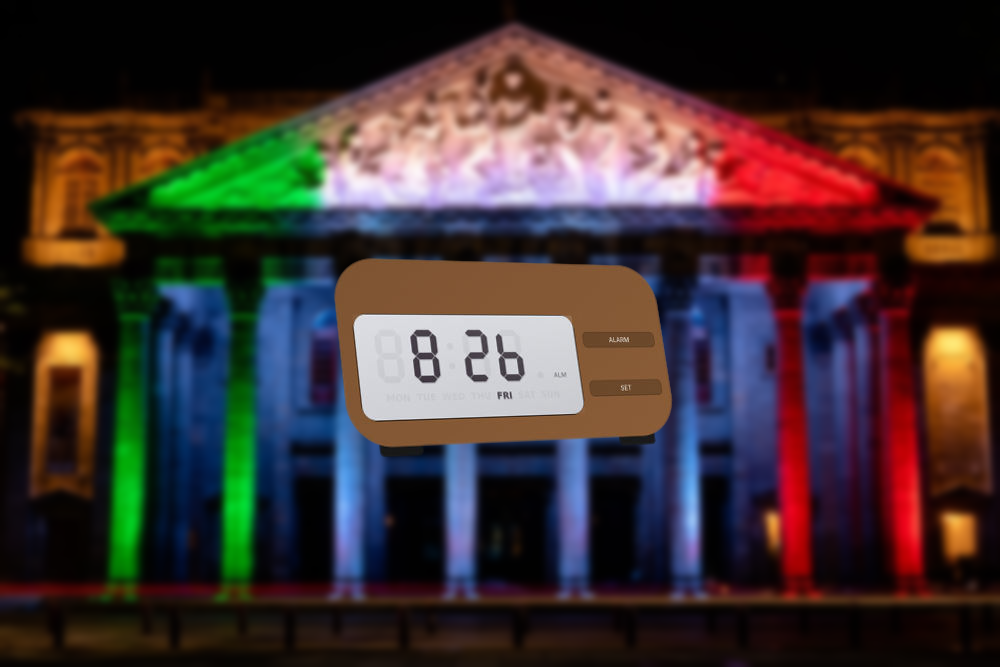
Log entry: 8h26
